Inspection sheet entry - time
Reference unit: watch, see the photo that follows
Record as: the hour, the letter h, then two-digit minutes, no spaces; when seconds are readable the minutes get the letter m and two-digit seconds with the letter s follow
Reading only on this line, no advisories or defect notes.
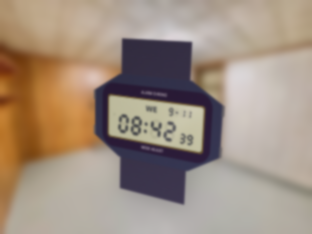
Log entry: 8h42
